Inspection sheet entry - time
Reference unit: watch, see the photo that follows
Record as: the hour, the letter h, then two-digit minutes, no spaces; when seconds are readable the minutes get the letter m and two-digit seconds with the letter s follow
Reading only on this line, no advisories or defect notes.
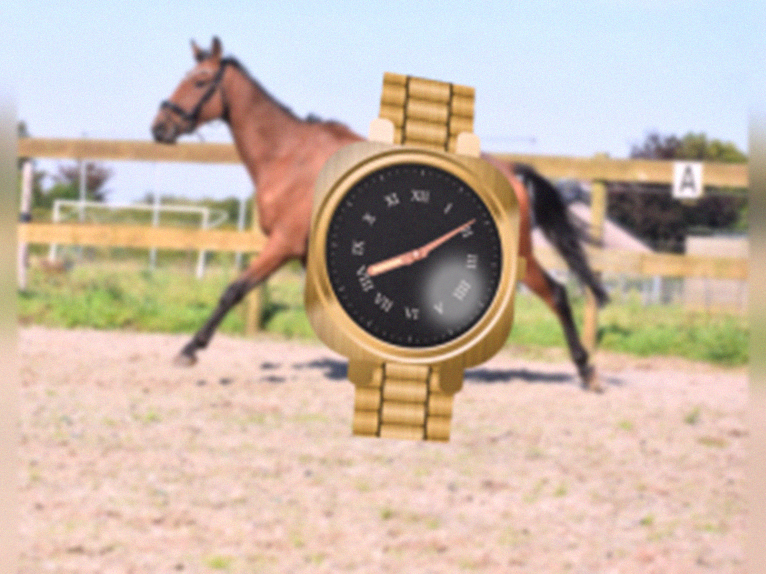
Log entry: 8h09
